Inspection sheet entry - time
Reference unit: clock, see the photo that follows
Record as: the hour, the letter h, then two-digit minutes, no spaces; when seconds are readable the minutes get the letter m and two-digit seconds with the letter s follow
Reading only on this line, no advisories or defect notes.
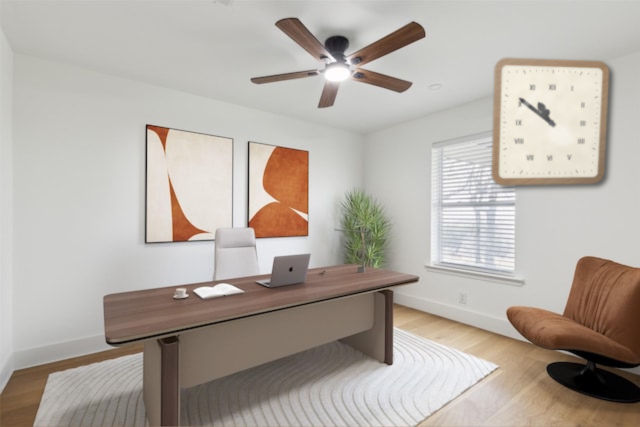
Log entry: 10h51
